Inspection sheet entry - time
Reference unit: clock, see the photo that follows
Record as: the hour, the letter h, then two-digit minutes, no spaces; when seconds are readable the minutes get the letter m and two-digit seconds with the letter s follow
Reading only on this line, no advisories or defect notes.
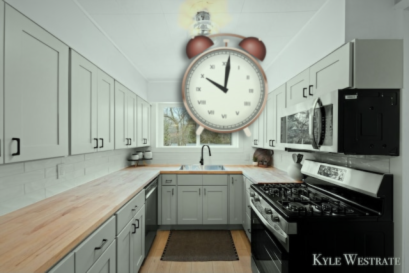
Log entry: 10h01
